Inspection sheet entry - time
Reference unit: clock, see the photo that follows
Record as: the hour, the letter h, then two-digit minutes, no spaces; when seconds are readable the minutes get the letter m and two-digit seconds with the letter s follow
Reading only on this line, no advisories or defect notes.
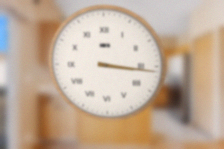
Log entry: 3h16
